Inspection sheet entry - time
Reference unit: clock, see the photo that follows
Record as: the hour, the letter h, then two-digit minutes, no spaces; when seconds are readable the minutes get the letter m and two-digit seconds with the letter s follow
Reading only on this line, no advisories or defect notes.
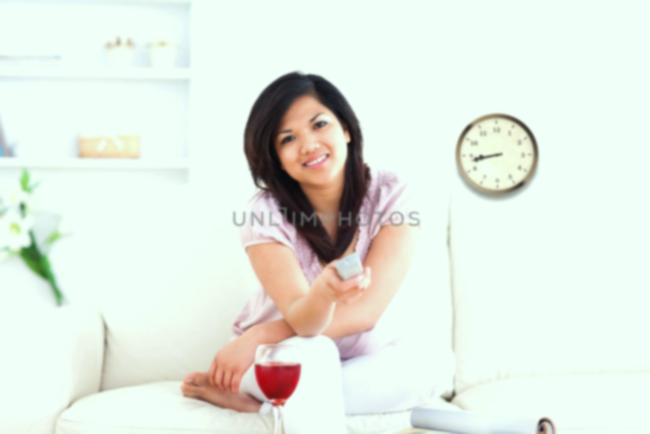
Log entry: 8h43
